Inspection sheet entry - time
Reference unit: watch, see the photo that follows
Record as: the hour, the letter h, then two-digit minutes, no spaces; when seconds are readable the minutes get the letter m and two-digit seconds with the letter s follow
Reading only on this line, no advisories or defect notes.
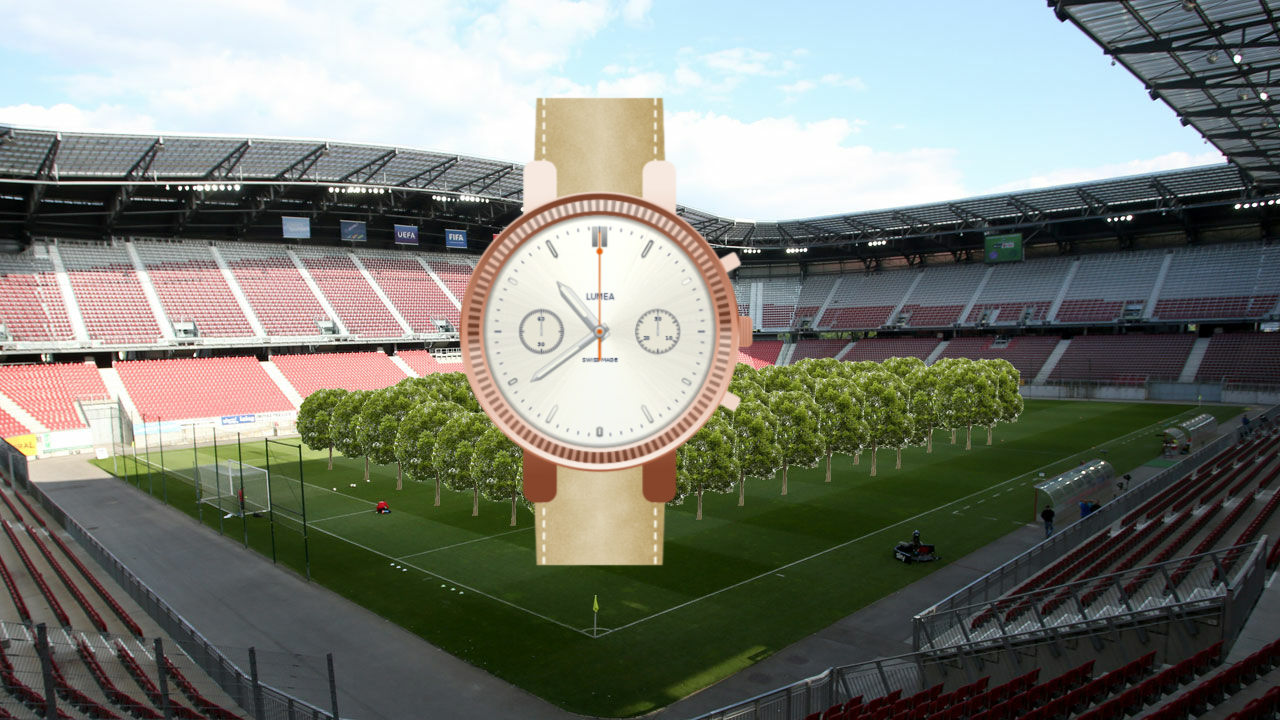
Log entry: 10h39
